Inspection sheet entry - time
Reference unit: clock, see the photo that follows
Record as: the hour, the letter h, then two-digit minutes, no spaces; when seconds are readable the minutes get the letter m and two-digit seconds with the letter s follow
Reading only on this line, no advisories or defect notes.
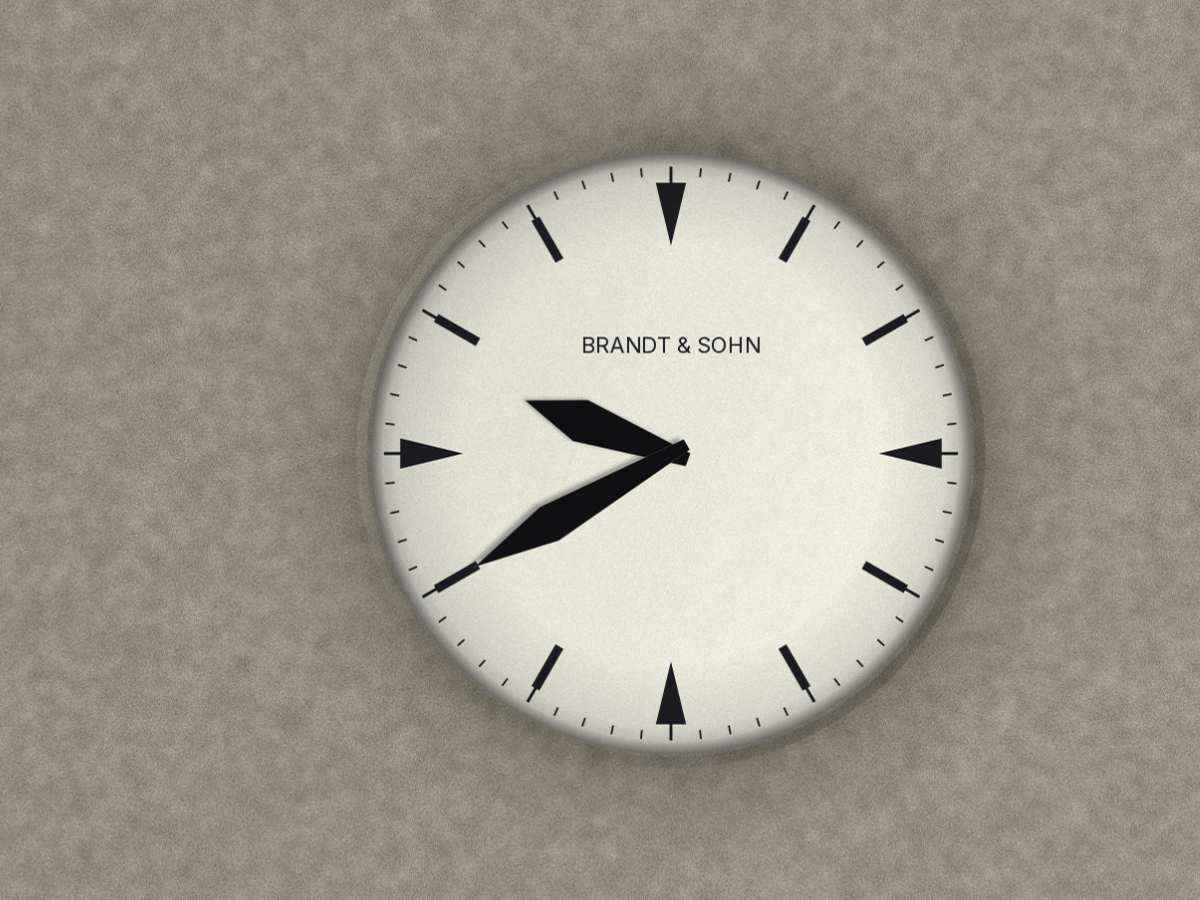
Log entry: 9h40
